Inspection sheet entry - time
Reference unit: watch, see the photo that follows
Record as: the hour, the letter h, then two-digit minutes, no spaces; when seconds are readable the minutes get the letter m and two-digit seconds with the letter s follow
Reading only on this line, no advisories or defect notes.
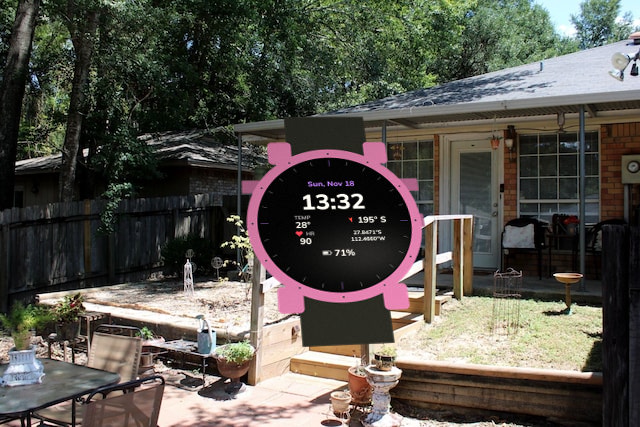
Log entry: 13h32
